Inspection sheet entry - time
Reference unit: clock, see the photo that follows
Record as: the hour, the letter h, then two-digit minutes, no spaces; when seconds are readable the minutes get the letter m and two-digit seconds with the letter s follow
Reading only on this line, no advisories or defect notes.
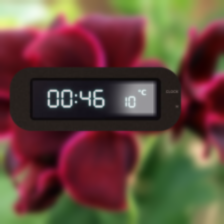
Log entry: 0h46
